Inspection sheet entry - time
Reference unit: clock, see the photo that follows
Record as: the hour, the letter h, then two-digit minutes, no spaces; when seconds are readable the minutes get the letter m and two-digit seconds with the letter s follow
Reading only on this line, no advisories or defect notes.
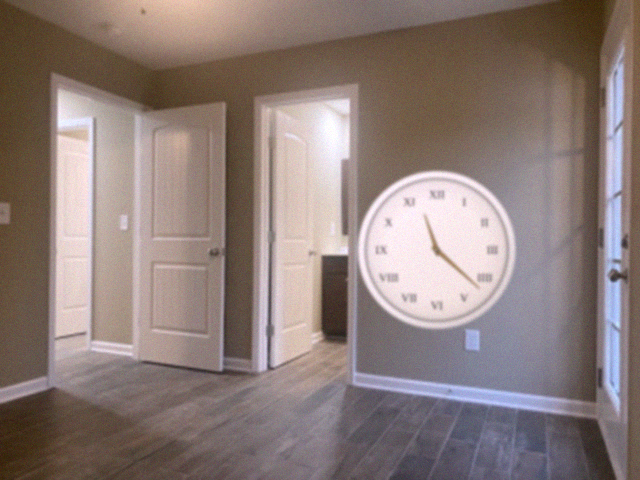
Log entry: 11h22
